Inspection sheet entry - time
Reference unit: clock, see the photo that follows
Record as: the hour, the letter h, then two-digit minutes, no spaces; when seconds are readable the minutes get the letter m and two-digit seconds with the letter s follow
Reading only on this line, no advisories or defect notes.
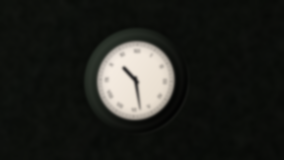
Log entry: 10h28
